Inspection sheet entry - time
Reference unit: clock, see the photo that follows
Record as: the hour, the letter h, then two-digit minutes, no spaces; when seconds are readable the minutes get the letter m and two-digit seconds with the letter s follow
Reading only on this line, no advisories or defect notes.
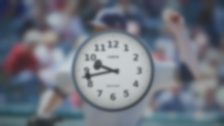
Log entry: 9h43
